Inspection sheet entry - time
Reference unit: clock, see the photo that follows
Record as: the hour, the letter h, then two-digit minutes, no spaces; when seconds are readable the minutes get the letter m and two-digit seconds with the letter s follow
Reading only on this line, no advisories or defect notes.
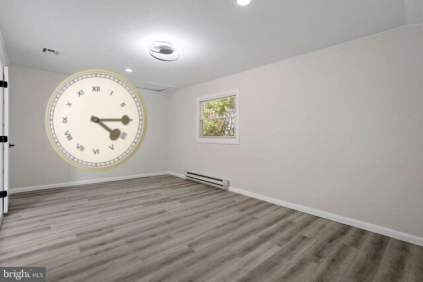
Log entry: 4h15
